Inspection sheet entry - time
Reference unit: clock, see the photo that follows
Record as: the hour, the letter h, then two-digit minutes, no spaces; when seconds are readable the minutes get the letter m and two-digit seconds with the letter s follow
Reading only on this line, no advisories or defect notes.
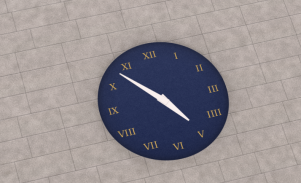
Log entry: 4h53
